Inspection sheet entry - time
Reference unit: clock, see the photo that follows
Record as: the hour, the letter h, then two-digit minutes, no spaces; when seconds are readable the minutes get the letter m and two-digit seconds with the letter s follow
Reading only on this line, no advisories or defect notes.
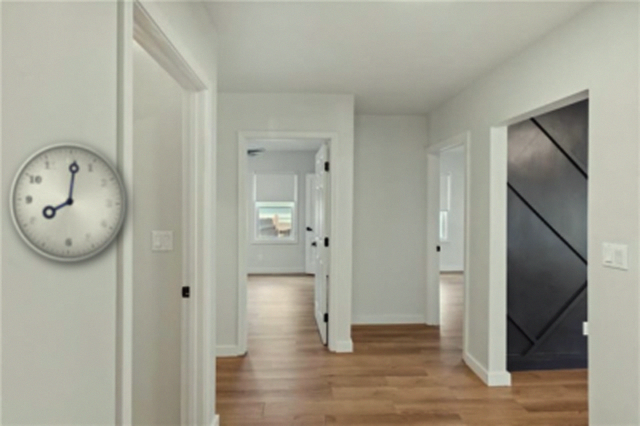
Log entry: 8h01
